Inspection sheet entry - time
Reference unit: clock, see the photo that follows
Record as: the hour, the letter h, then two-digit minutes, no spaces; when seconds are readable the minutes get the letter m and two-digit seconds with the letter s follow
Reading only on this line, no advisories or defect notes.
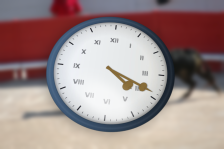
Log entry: 4h19
